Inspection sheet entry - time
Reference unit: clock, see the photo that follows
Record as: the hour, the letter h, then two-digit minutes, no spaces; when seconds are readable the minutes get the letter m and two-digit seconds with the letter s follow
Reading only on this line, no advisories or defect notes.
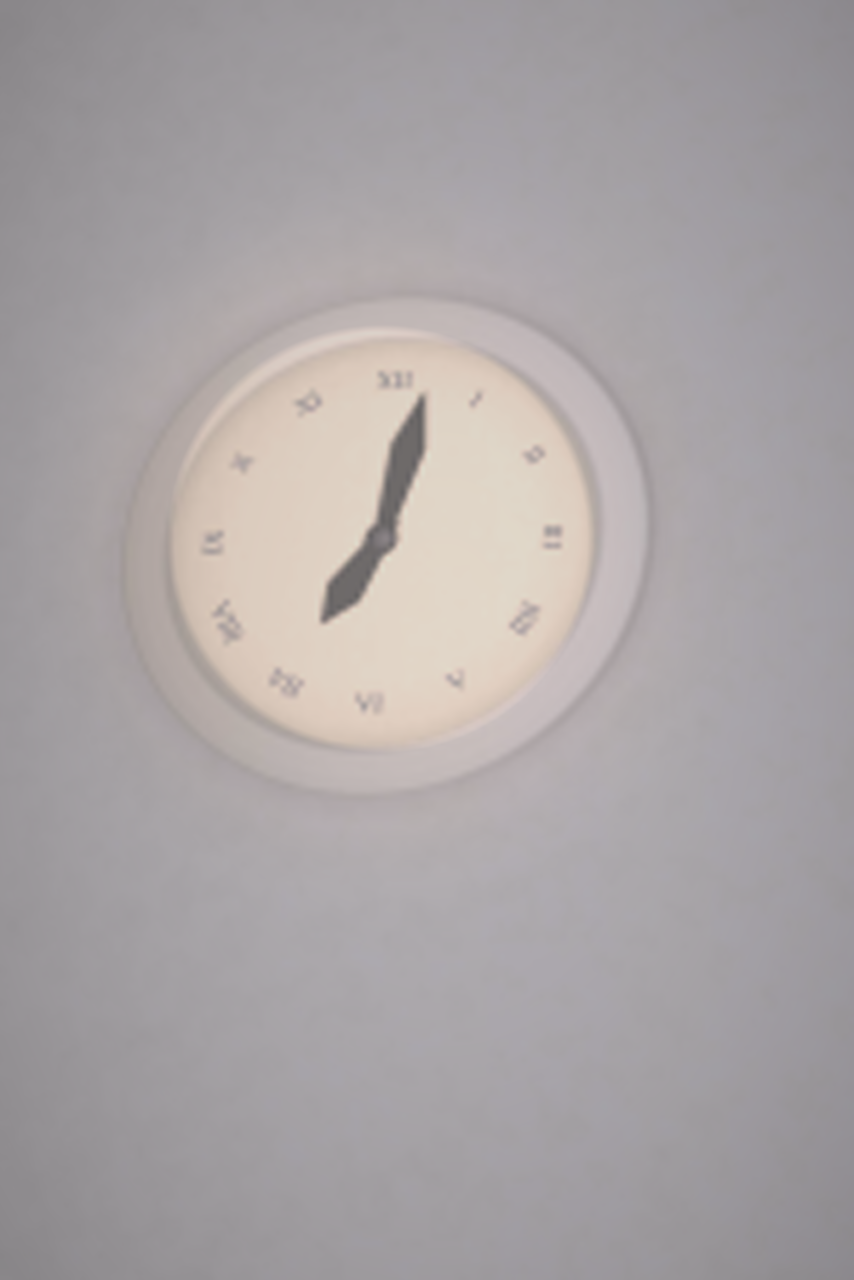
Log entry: 7h02
